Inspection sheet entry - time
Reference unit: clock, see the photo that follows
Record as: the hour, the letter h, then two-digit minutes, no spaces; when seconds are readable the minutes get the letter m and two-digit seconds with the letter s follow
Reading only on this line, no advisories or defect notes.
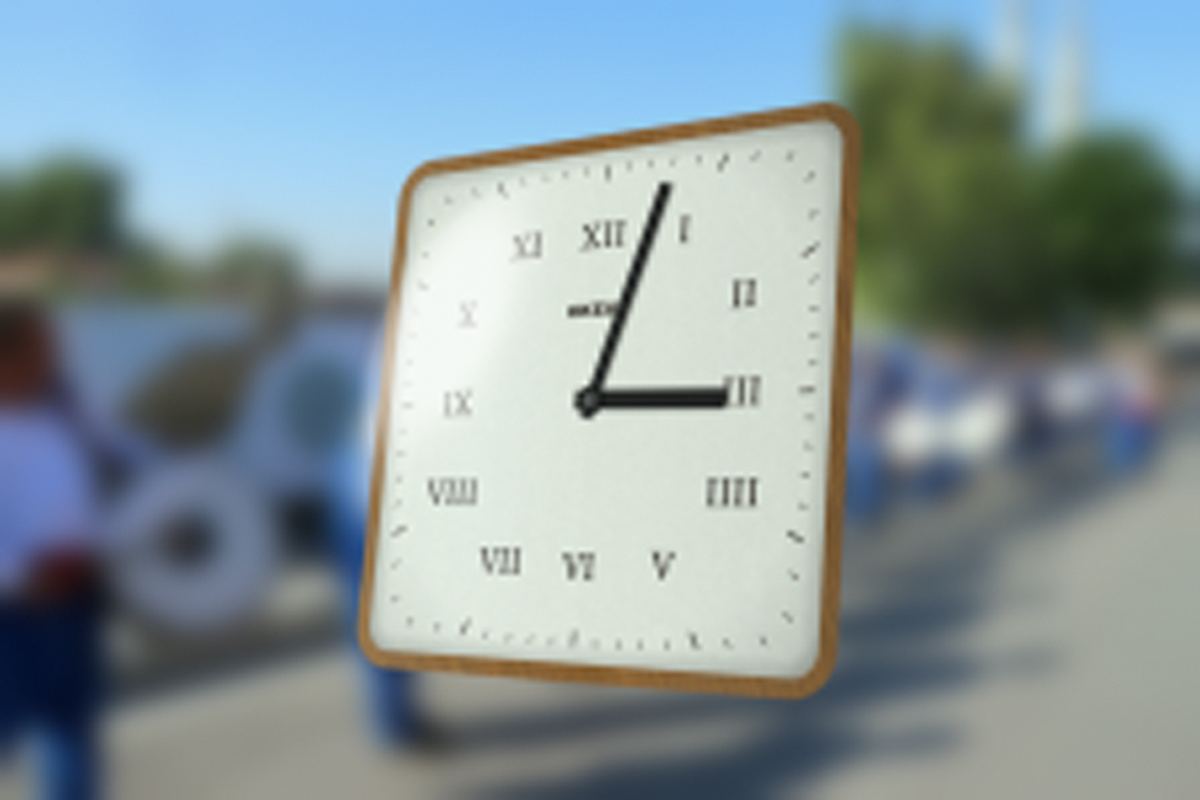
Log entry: 3h03
